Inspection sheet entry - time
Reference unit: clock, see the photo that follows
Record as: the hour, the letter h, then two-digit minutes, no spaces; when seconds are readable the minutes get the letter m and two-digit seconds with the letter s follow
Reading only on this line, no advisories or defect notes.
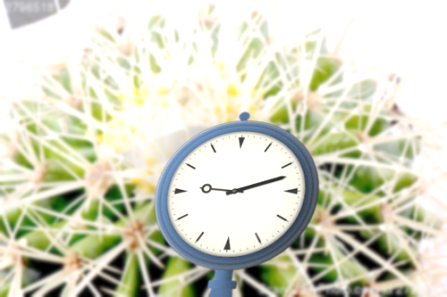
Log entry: 9h12
